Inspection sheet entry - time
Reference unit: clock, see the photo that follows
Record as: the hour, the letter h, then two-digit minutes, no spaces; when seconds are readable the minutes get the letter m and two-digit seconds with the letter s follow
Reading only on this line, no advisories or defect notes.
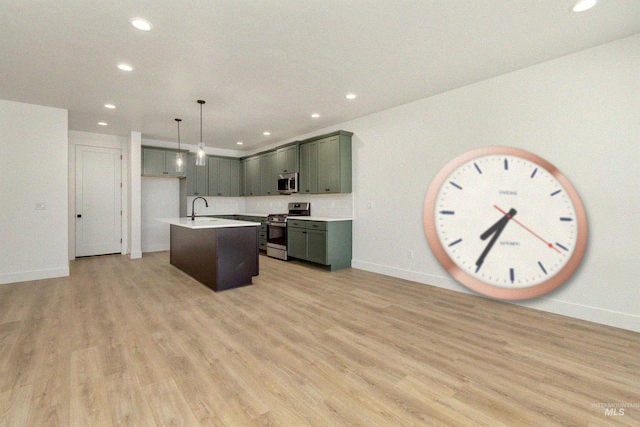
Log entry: 7h35m21s
